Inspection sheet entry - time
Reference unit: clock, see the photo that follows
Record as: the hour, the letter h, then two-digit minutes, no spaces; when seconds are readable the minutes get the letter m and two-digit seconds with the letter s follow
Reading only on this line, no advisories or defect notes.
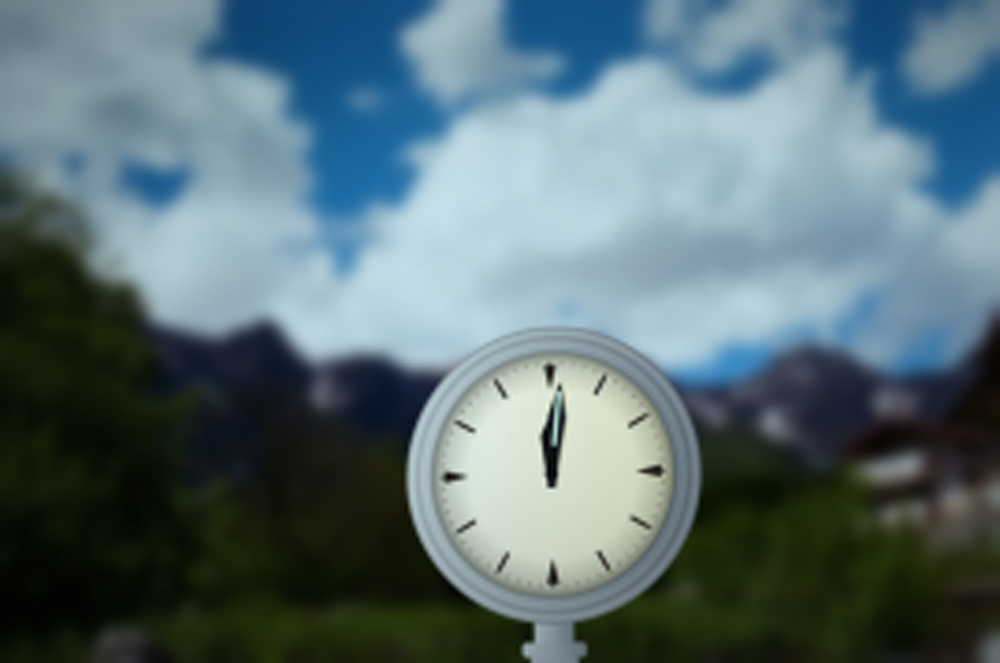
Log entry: 12h01
